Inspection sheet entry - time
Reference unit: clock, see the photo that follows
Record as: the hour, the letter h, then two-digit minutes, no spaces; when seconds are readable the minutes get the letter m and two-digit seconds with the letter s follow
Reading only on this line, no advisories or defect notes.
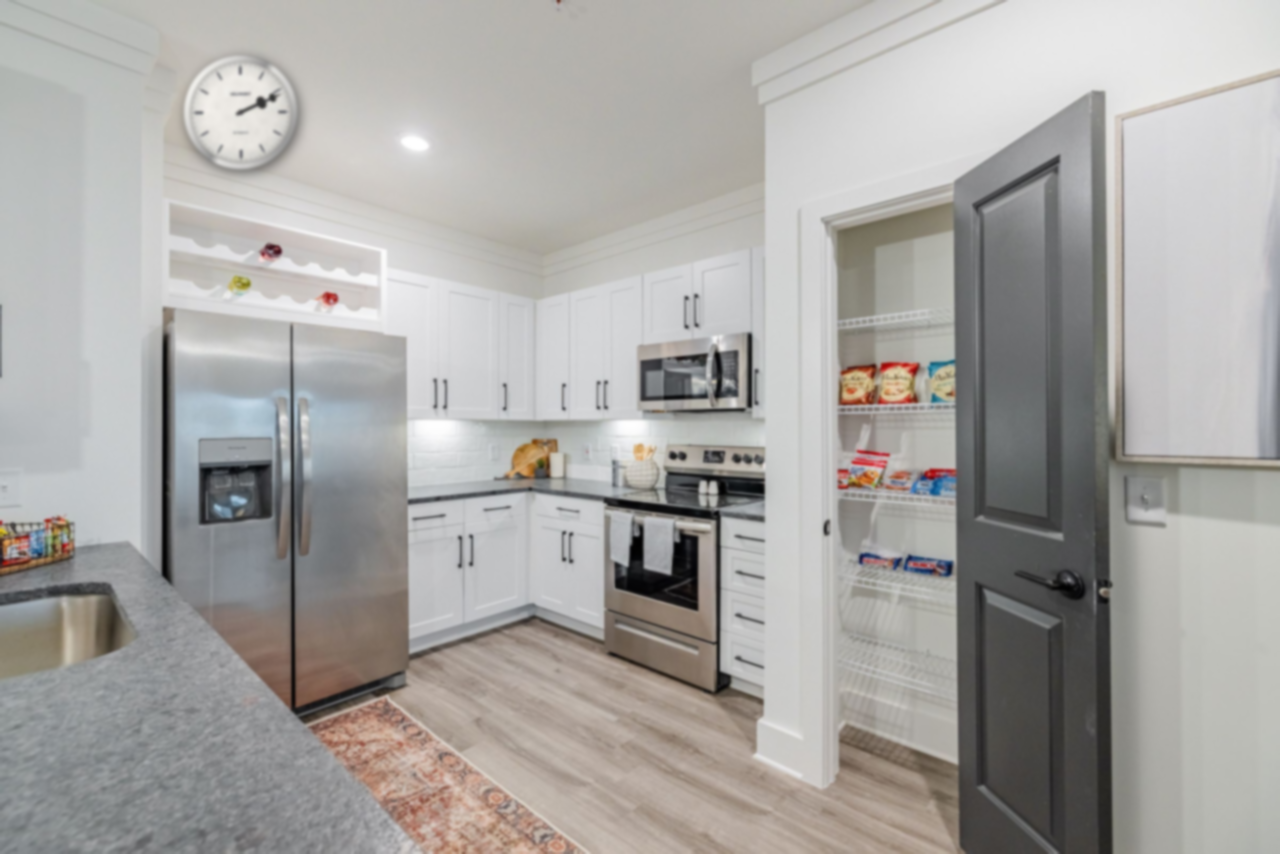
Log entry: 2h11
